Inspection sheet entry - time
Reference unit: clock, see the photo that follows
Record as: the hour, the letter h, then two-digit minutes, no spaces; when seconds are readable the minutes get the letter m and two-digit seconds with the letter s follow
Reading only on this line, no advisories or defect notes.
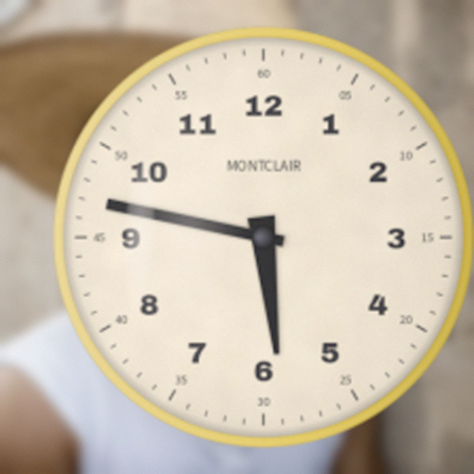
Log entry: 5h47
